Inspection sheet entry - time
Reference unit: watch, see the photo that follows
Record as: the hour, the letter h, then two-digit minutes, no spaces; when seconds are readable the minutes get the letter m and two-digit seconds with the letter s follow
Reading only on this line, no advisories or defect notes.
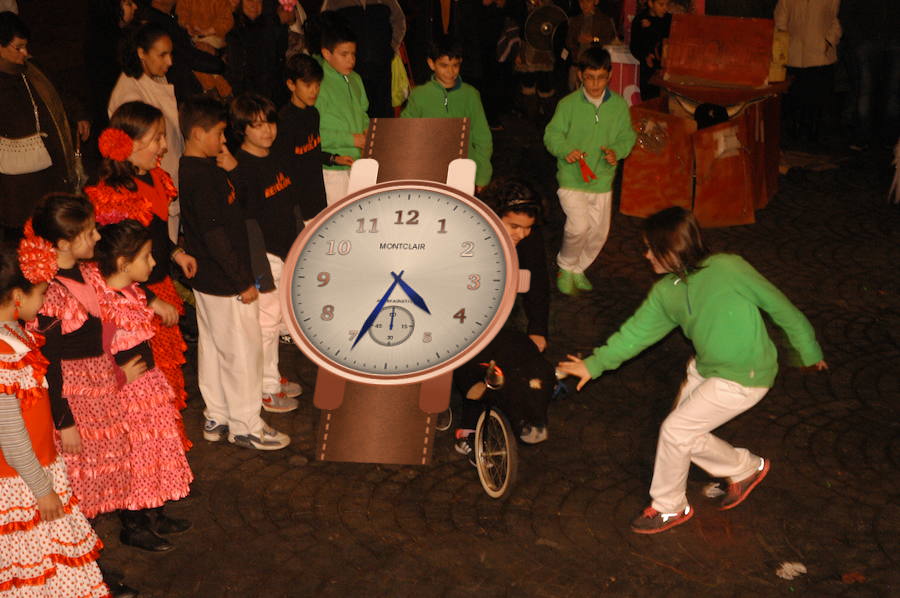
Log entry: 4h34
